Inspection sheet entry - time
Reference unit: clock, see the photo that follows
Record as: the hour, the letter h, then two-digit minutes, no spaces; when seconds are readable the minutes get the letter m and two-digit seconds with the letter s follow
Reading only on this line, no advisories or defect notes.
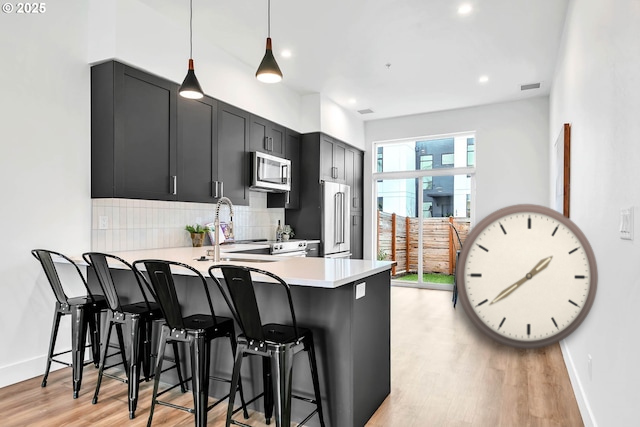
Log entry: 1h39
